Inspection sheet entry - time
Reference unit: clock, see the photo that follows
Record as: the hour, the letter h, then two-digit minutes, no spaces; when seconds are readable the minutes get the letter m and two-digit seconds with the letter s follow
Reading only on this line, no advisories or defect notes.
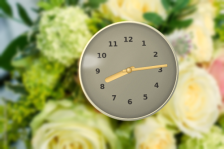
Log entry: 8h14
